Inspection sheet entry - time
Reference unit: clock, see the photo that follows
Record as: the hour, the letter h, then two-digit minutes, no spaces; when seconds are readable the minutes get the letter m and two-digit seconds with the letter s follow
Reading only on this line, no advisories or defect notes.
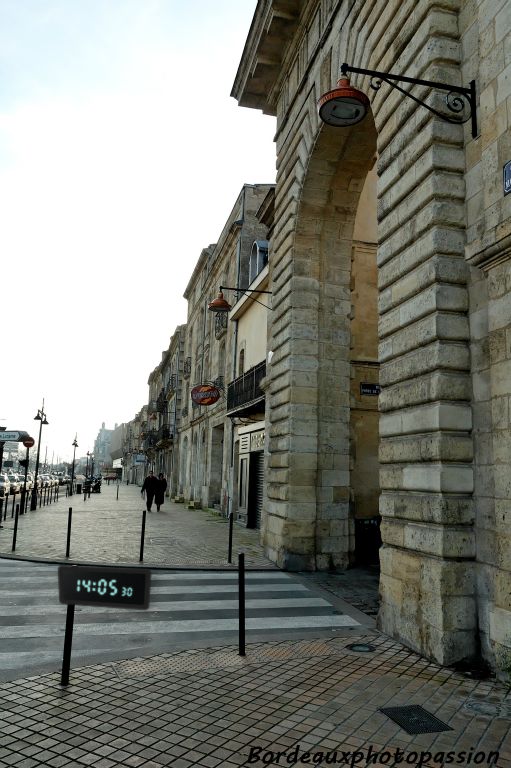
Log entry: 14h05
